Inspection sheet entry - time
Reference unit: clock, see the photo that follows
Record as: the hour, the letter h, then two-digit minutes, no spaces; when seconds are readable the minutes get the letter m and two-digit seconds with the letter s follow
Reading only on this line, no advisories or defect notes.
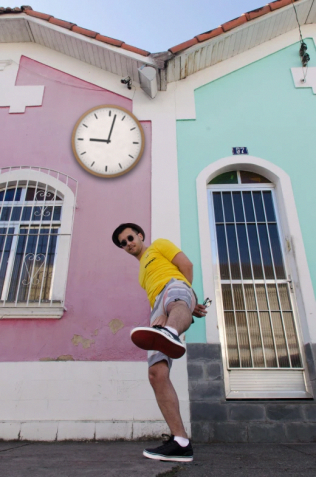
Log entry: 9h02
